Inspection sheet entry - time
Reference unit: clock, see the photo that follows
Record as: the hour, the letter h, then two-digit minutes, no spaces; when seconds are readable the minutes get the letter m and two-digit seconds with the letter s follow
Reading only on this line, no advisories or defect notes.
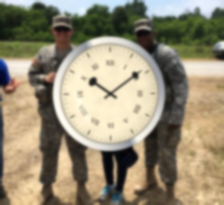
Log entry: 10h09
